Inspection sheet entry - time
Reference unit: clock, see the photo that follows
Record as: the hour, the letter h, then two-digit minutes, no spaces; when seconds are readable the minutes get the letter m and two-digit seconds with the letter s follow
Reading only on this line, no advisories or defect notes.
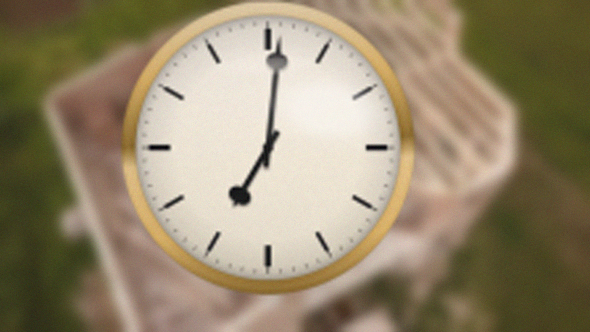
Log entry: 7h01
